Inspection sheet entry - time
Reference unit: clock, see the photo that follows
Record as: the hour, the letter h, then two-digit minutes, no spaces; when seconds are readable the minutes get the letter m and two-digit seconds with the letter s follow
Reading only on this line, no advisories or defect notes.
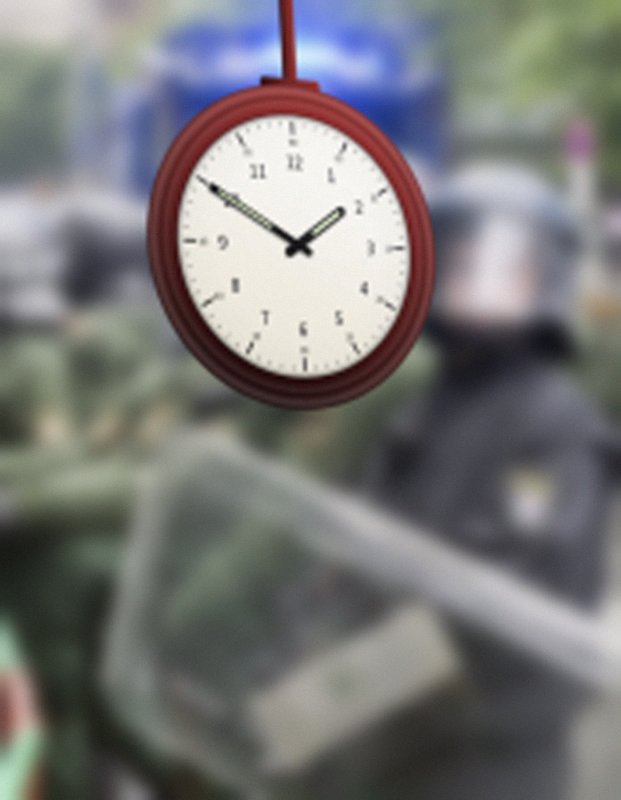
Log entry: 1h50
